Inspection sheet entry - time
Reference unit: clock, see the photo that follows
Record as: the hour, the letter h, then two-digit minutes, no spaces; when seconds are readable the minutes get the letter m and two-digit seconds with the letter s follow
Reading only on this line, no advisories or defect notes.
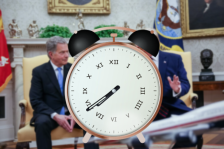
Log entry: 7h39
